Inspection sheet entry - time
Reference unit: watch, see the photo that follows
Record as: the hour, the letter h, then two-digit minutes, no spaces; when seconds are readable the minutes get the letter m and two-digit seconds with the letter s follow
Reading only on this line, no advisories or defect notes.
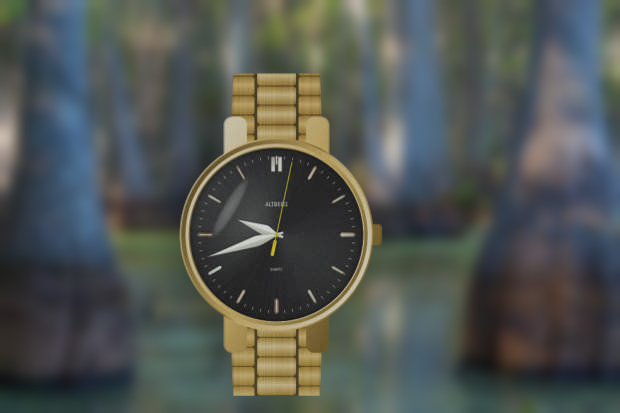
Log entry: 9h42m02s
